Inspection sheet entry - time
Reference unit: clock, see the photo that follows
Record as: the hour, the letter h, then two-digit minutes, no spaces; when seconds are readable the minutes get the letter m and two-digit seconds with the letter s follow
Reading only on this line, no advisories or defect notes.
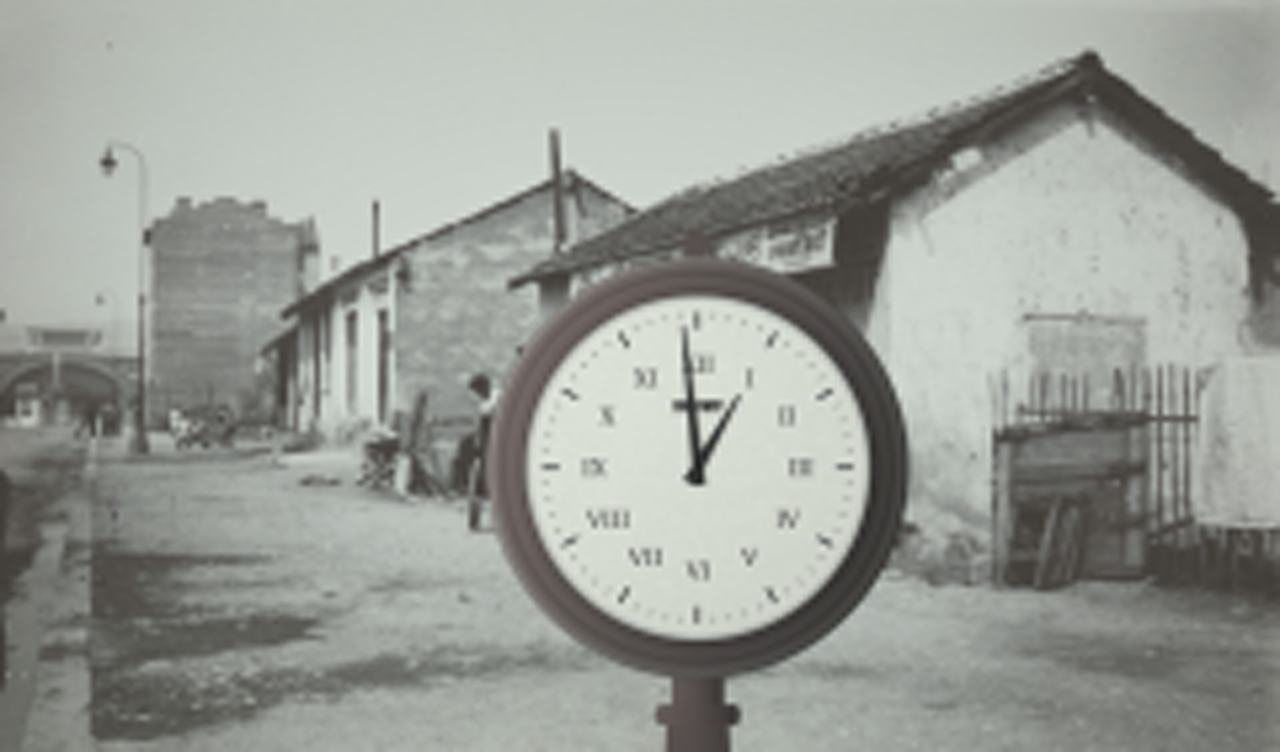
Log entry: 12h59
